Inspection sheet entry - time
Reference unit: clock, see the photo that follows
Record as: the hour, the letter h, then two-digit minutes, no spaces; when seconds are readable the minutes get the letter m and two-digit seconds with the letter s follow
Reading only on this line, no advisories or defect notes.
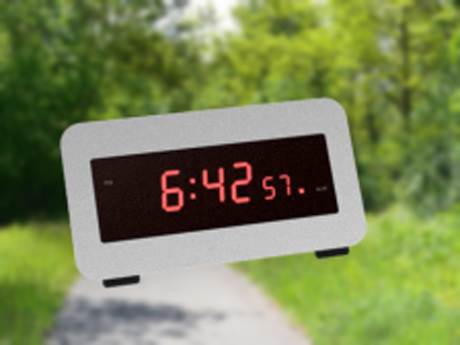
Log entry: 6h42m57s
